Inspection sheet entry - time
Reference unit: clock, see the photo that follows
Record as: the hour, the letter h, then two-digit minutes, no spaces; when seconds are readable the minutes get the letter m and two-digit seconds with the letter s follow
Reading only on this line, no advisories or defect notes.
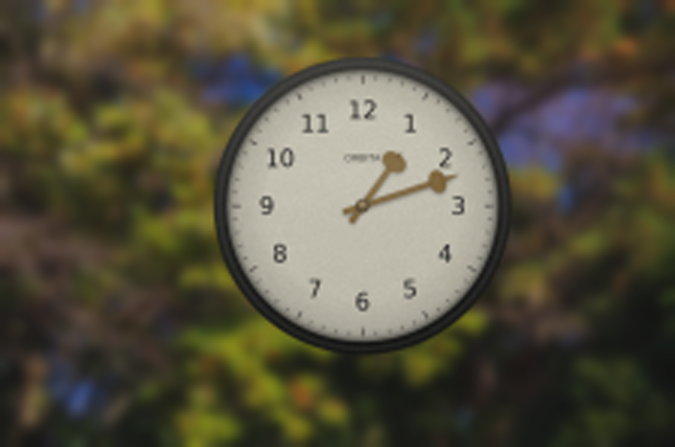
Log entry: 1h12
